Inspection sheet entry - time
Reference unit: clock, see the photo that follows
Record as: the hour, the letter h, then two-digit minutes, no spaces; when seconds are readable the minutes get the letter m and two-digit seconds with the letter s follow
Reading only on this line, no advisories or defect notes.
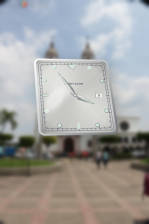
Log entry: 3h55
